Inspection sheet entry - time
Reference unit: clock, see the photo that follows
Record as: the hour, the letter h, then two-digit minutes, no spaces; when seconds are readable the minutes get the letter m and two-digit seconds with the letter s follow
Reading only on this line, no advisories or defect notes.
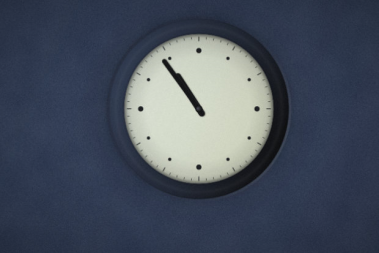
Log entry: 10h54
